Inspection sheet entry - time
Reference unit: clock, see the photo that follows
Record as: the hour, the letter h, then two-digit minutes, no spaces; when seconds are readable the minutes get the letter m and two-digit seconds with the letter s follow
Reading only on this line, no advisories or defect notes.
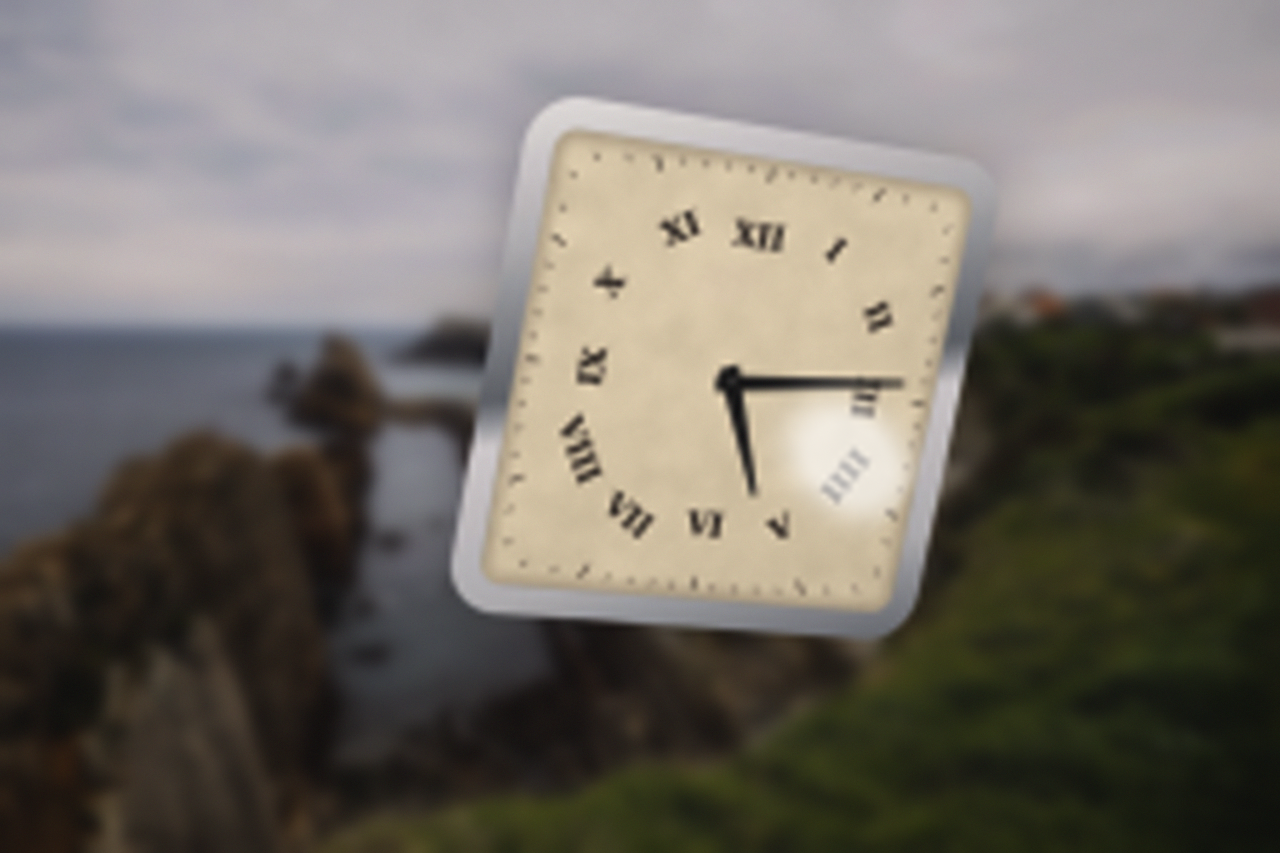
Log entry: 5h14
